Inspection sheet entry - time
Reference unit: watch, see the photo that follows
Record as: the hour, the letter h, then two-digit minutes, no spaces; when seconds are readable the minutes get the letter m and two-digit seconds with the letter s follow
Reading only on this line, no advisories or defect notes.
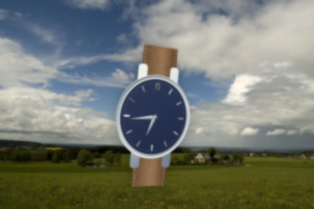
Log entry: 6h44
